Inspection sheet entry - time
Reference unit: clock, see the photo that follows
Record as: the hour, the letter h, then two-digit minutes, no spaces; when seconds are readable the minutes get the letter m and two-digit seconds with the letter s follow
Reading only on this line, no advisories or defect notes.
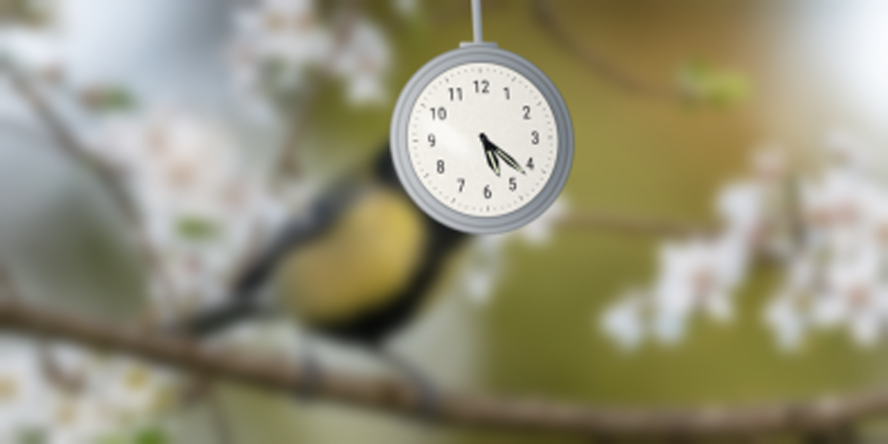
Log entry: 5h22
